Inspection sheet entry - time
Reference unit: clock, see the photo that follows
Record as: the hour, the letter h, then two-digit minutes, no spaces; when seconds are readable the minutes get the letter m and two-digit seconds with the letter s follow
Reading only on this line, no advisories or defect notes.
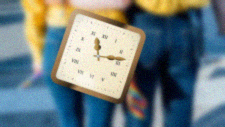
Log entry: 11h13
